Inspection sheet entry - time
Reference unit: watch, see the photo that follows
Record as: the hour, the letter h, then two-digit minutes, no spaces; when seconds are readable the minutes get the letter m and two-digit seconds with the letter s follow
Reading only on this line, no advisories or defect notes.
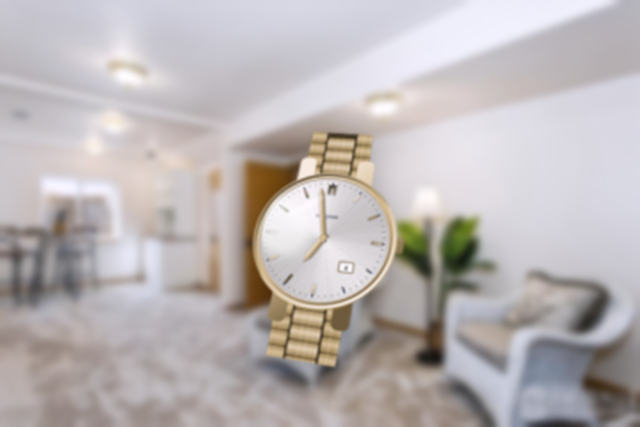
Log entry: 6h58
